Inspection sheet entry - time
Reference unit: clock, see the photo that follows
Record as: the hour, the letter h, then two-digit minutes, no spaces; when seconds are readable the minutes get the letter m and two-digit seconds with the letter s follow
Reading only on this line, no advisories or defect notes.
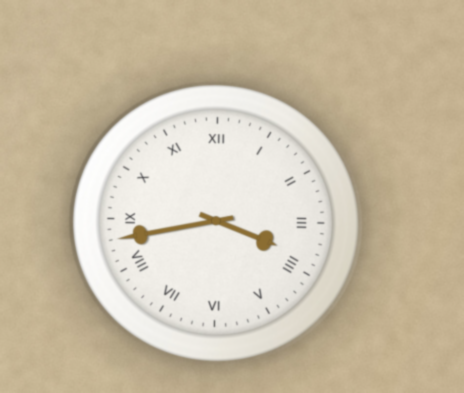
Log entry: 3h43
